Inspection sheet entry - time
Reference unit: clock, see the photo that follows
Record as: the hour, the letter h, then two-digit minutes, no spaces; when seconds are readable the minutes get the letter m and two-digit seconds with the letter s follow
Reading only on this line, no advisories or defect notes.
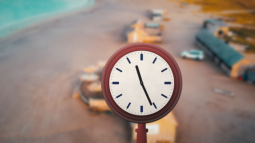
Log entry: 11h26
